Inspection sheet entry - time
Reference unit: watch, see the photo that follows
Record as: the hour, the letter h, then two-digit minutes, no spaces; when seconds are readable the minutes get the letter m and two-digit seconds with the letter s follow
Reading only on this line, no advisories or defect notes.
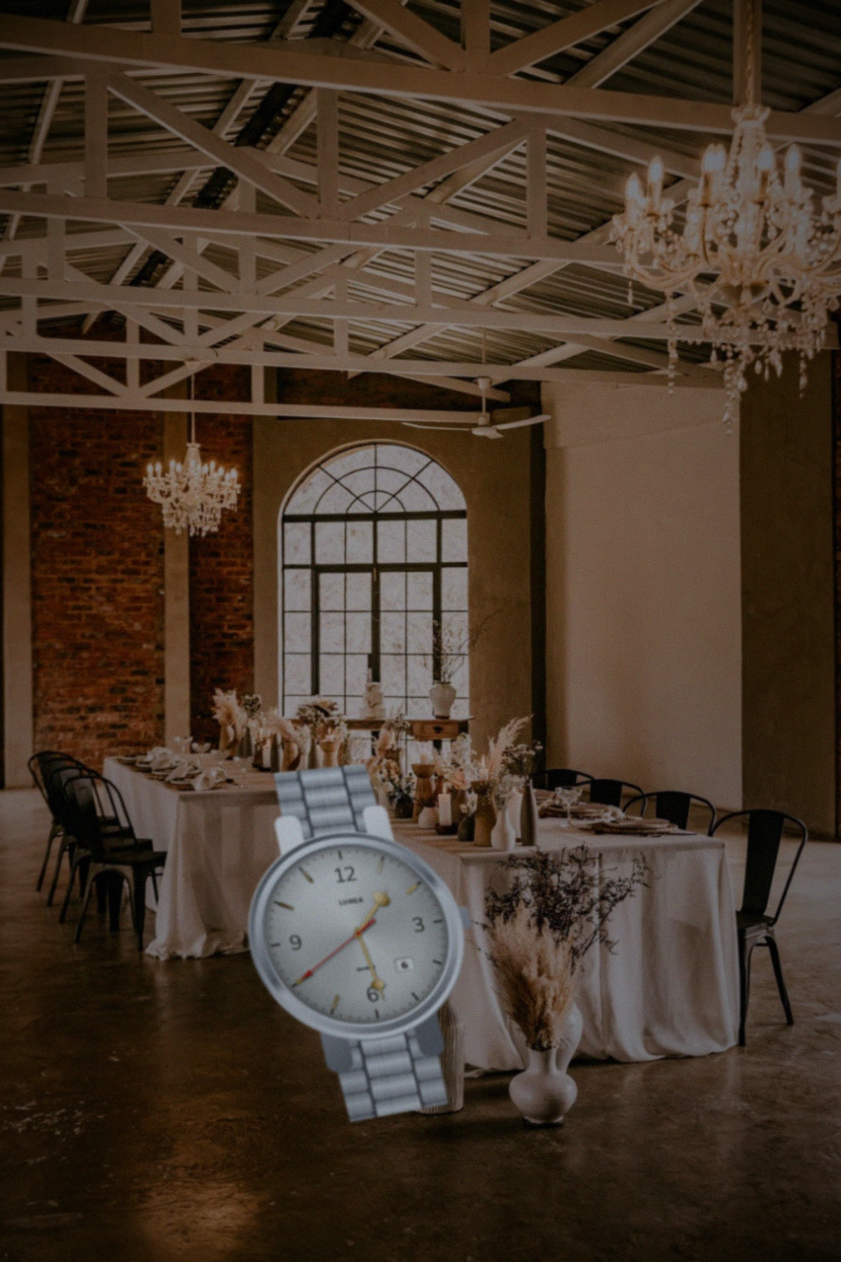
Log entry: 1h28m40s
